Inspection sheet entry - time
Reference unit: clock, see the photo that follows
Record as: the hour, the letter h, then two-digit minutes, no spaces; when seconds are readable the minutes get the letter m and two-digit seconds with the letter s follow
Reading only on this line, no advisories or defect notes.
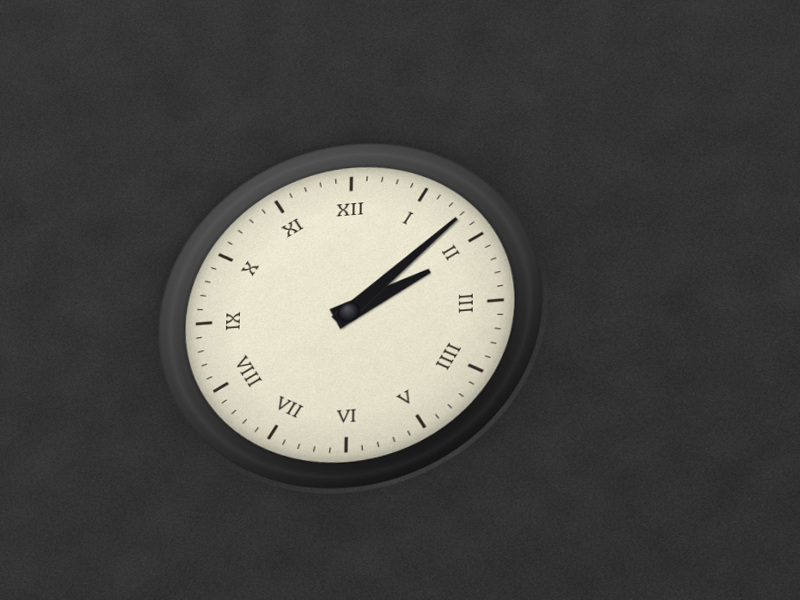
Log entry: 2h08
